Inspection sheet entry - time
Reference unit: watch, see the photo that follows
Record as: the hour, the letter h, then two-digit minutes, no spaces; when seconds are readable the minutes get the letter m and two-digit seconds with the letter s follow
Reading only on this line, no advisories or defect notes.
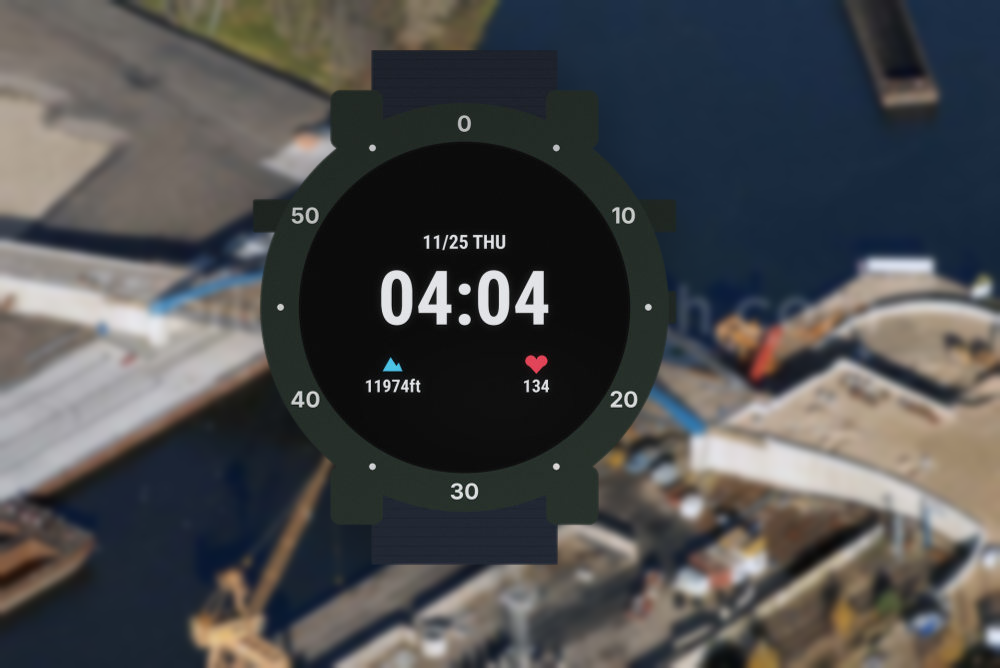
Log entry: 4h04
